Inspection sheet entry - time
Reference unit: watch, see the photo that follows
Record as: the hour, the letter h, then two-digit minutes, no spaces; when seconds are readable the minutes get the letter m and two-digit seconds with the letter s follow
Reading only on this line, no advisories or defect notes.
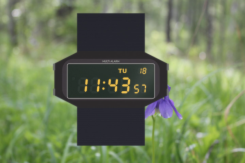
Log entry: 11h43m57s
